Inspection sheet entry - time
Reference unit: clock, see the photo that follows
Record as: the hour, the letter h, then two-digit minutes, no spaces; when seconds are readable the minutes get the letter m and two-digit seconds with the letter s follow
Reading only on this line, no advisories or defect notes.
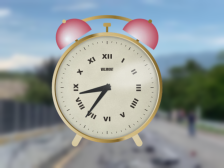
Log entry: 8h36
